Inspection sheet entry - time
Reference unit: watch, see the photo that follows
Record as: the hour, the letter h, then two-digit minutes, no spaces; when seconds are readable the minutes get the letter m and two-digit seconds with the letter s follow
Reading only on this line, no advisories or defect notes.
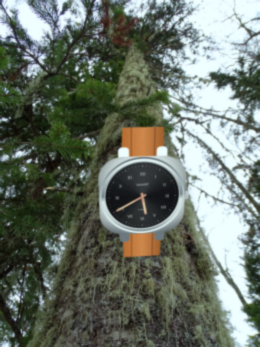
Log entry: 5h40
